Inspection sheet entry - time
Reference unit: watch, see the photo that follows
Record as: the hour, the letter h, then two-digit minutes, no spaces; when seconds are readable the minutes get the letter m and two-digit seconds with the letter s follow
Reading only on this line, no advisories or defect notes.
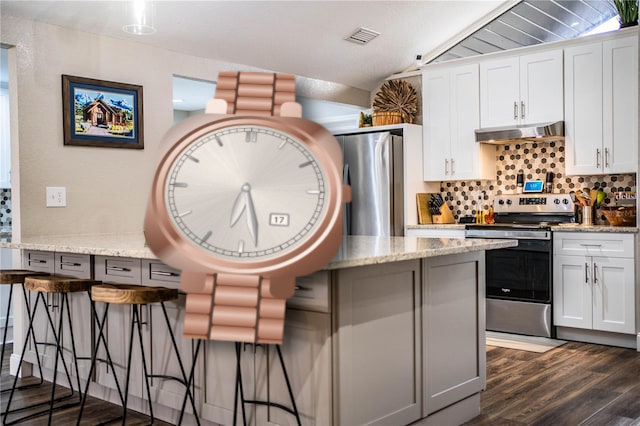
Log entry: 6h28
